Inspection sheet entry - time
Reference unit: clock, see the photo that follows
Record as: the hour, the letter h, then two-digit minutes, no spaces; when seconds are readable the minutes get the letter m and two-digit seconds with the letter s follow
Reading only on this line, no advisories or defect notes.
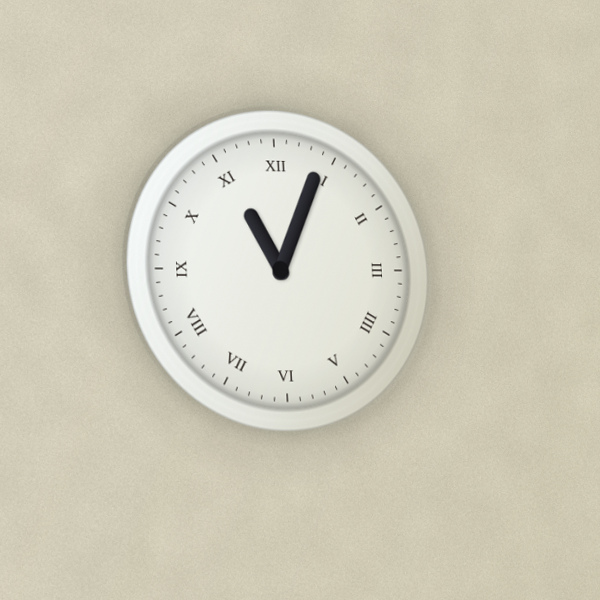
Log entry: 11h04
